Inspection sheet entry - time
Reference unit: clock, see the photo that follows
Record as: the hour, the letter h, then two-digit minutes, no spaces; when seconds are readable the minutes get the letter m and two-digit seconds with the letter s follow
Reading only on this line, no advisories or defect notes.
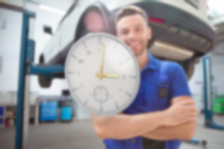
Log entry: 3h01
